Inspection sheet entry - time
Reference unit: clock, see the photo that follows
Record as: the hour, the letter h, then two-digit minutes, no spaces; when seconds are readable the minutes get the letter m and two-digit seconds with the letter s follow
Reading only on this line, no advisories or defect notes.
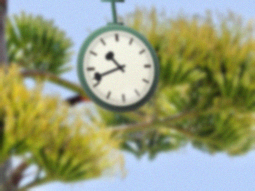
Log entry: 10h42
